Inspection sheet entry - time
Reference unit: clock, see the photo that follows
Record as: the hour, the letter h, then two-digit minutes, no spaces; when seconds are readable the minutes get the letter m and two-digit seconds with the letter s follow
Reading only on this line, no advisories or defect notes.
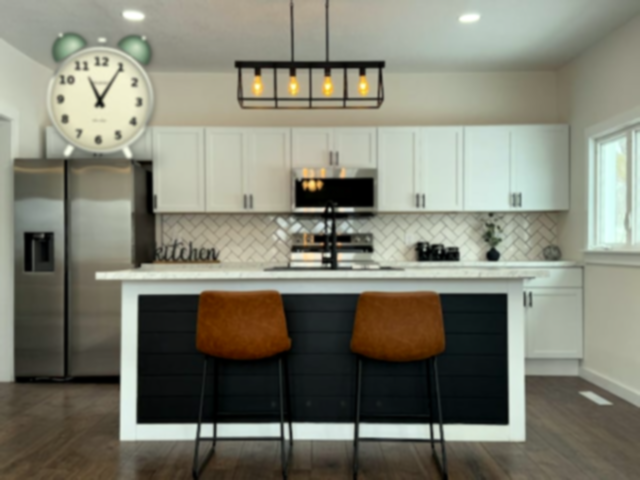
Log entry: 11h05
